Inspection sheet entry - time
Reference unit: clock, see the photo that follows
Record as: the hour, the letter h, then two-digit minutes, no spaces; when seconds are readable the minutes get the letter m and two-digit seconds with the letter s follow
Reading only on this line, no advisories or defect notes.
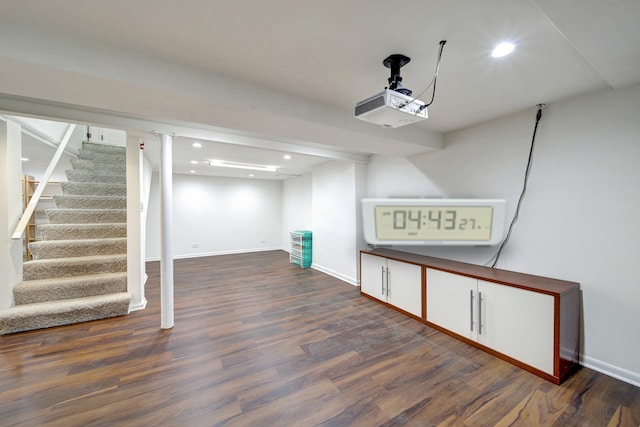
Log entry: 4h43m27s
